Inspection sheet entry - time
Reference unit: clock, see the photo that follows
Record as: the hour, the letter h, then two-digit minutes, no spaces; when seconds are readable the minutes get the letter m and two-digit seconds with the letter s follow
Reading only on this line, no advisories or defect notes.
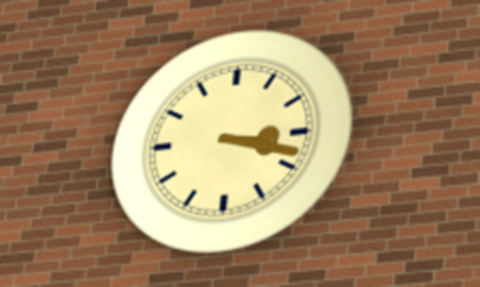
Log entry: 3h18
